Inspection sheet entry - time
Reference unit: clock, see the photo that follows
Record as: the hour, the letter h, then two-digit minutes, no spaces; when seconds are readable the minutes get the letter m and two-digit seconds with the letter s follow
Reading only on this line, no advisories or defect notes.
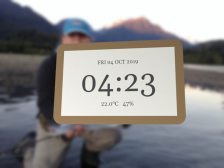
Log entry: 4h23
